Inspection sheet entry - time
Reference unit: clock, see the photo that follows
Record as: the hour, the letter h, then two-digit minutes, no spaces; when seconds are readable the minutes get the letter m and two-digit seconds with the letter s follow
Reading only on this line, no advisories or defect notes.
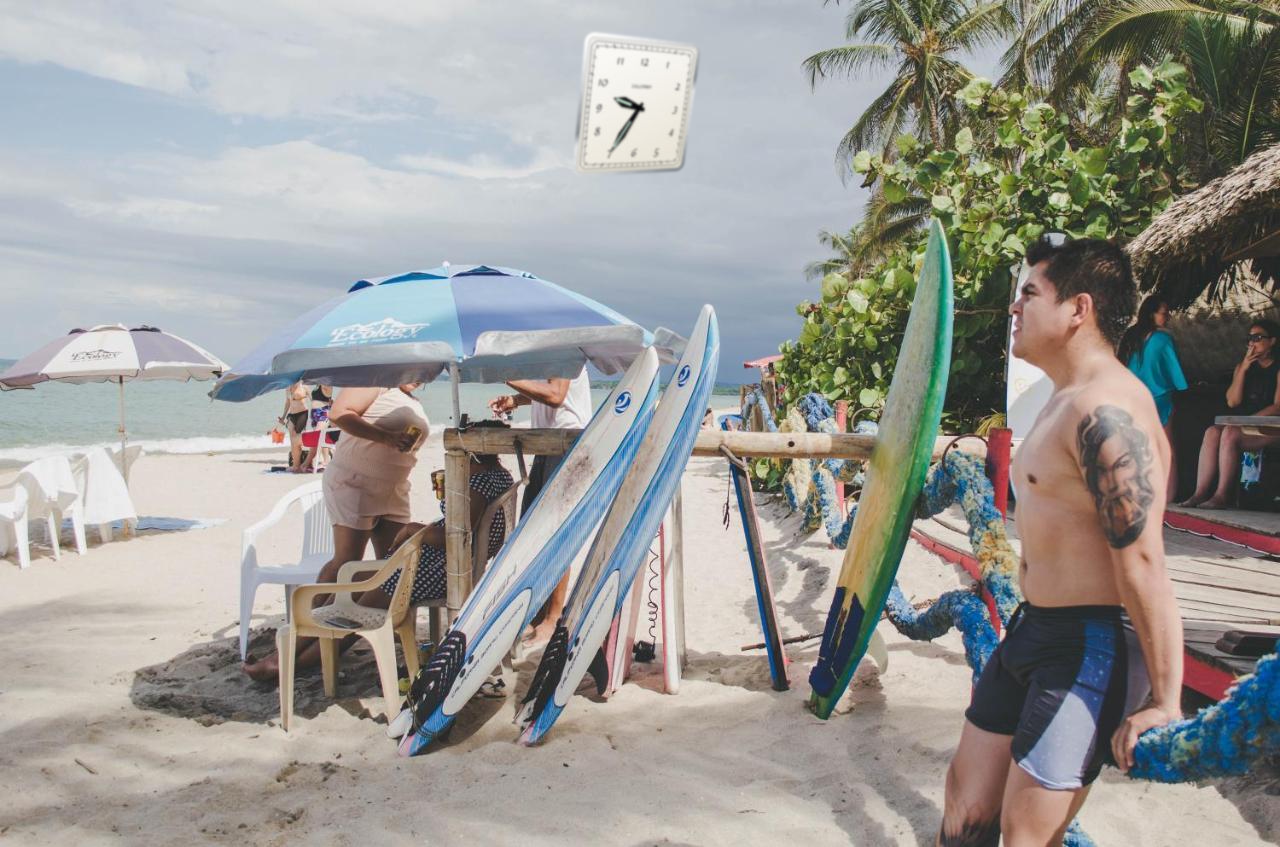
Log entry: 9h35
